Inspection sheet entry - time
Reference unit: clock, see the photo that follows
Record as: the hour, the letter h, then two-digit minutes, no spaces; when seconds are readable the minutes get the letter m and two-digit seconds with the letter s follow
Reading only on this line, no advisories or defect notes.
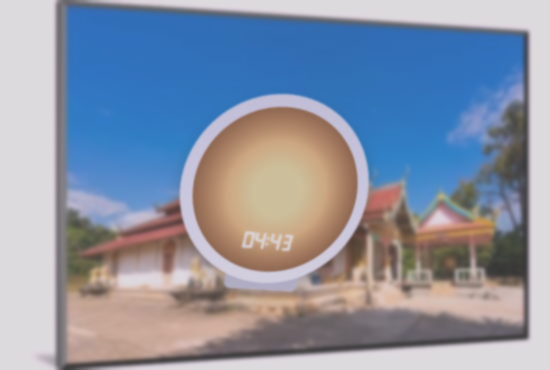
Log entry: 4h43
